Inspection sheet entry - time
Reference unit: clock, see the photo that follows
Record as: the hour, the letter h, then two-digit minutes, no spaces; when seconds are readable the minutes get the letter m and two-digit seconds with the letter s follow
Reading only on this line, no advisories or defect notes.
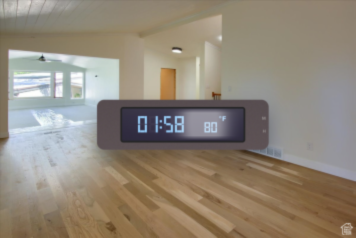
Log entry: 1h58
